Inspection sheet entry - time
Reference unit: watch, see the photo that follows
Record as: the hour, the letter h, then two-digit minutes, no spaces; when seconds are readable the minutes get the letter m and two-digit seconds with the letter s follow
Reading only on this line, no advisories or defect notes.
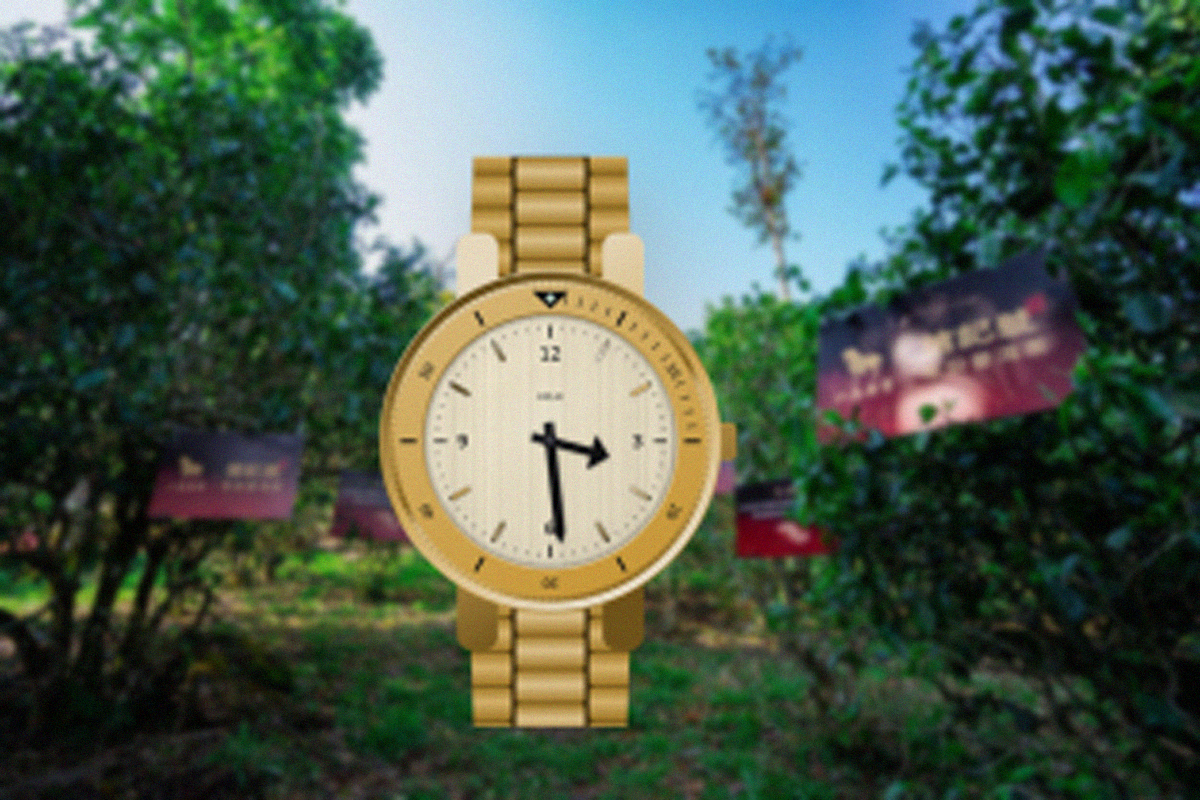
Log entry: 3h29
